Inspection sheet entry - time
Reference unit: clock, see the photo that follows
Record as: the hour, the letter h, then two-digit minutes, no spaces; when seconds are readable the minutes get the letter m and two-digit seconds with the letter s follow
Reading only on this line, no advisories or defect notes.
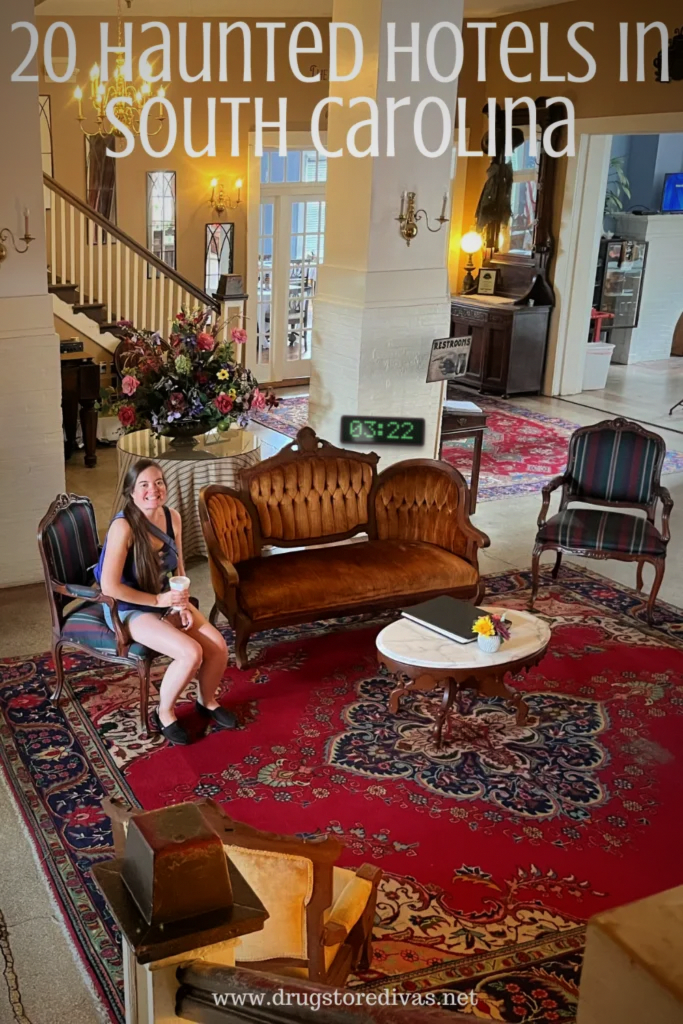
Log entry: 3h22
